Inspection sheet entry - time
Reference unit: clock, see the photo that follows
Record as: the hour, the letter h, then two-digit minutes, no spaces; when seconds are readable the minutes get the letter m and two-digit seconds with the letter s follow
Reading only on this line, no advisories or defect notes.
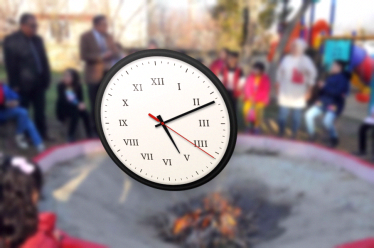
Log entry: 5h11m21s
